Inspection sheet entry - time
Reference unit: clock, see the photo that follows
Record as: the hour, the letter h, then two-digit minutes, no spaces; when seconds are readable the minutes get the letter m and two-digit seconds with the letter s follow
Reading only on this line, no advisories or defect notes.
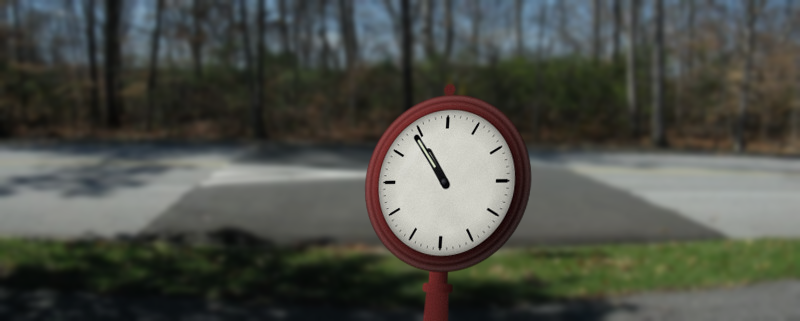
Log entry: 10h54
